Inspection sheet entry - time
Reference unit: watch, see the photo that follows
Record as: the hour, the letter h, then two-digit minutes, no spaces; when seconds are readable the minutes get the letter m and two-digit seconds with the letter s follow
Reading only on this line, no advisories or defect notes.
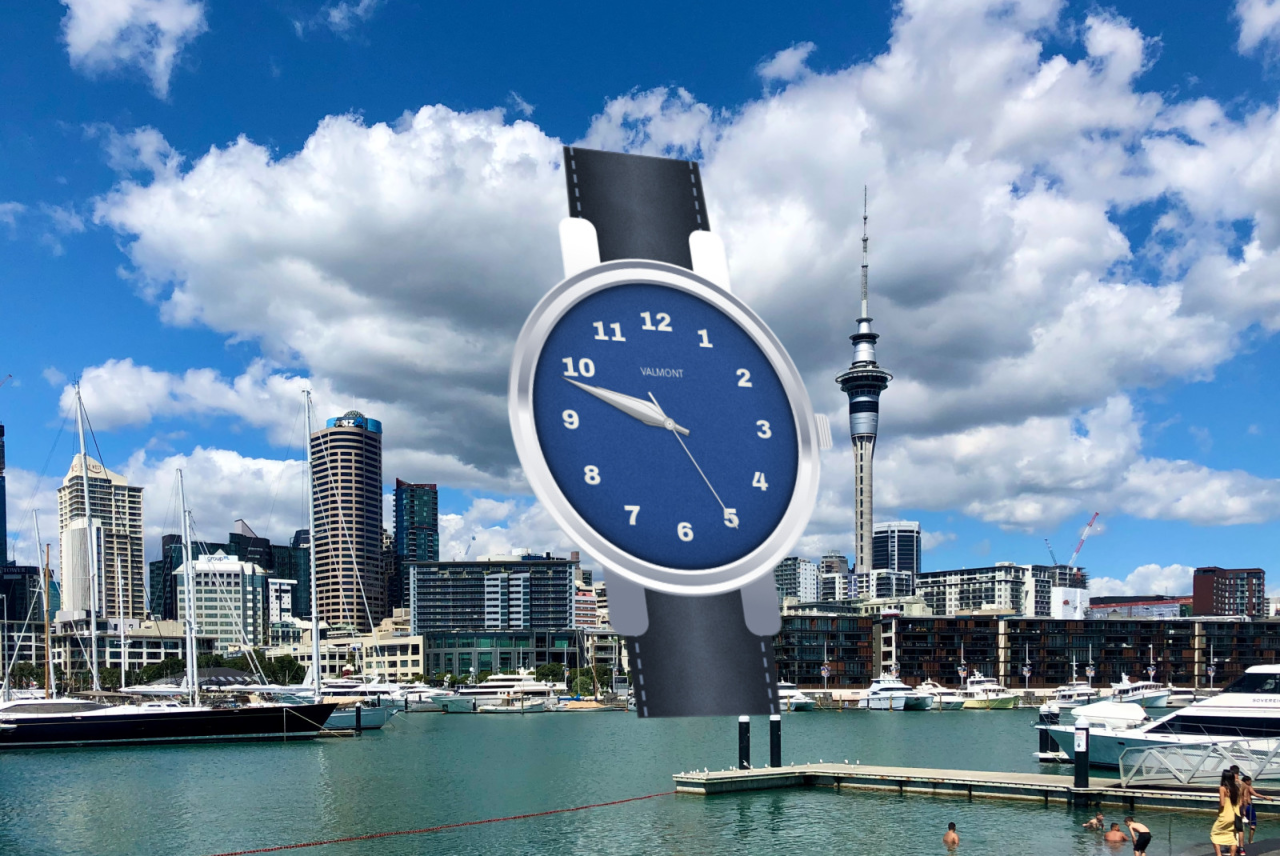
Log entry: 9h48m25s
